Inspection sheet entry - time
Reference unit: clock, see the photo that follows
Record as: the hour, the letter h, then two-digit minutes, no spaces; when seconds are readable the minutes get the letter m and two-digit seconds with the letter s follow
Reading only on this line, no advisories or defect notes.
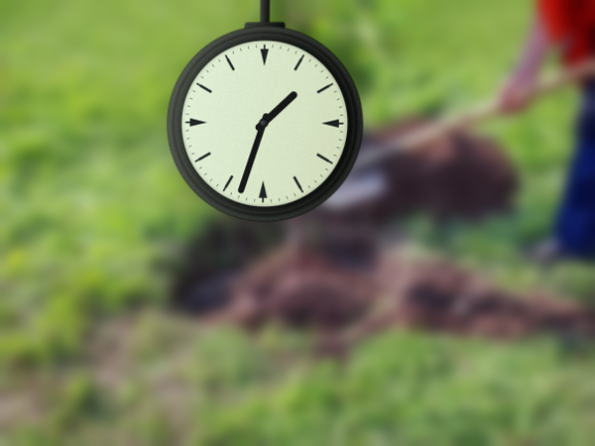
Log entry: 1h33
